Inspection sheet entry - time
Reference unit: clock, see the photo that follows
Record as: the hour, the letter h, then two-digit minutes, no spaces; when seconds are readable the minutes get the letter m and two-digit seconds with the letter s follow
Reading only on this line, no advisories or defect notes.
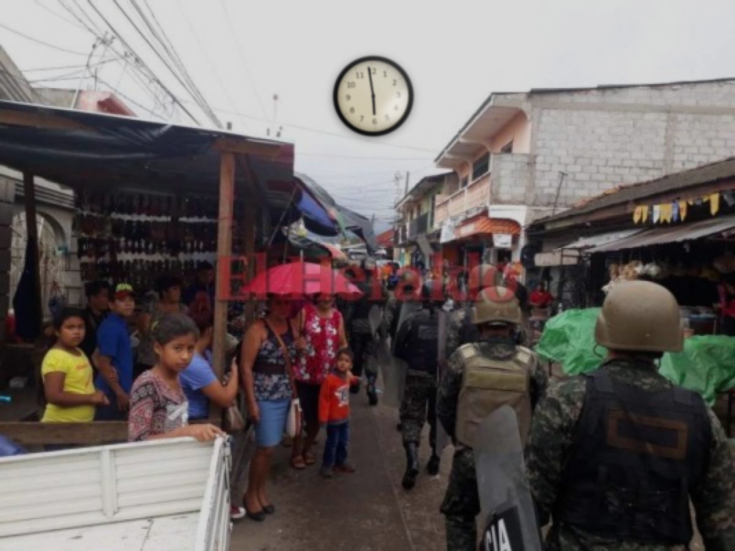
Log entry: 5h59
